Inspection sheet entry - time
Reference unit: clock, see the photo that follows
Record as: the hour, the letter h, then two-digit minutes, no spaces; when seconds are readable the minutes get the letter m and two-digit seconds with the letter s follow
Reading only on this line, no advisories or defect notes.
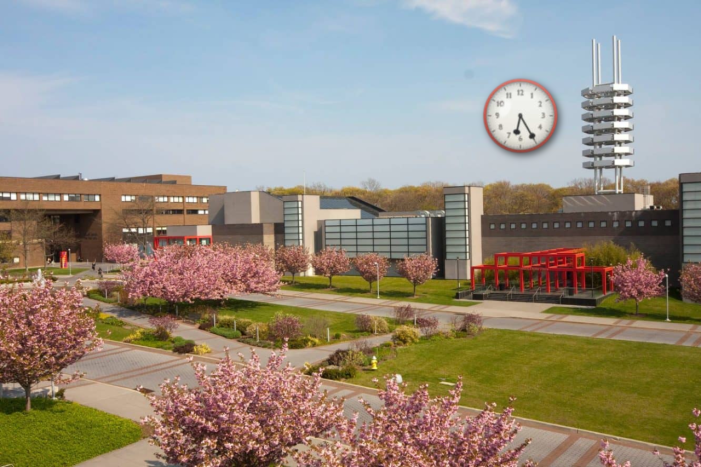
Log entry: 6h25
